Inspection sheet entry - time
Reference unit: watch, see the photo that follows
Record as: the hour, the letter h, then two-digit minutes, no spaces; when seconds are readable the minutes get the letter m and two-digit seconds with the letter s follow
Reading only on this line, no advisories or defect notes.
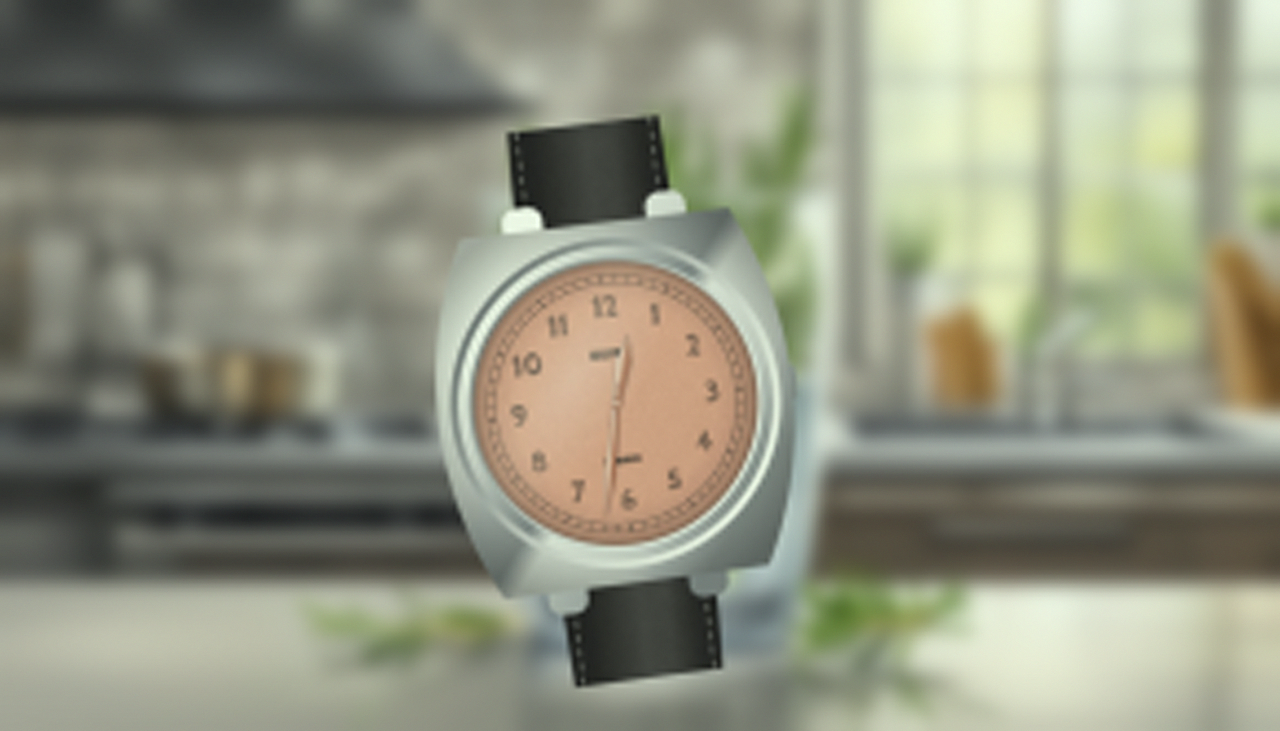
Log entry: 12h32
